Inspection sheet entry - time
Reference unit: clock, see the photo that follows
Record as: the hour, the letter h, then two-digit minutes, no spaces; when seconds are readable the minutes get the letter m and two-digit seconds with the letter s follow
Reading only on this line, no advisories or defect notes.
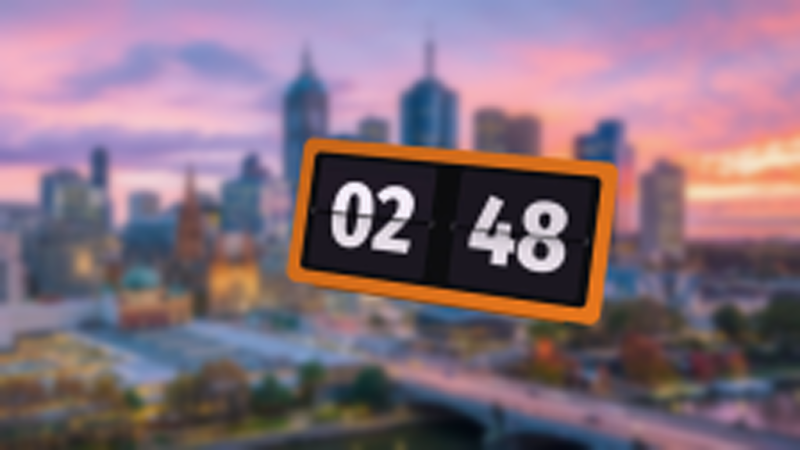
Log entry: 2h48
